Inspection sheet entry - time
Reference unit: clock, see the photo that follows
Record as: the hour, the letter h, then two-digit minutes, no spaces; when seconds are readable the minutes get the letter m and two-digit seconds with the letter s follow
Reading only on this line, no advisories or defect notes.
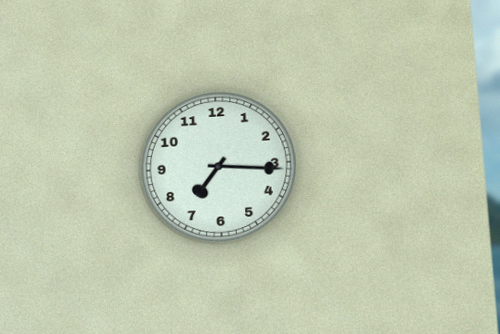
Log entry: 7h16
